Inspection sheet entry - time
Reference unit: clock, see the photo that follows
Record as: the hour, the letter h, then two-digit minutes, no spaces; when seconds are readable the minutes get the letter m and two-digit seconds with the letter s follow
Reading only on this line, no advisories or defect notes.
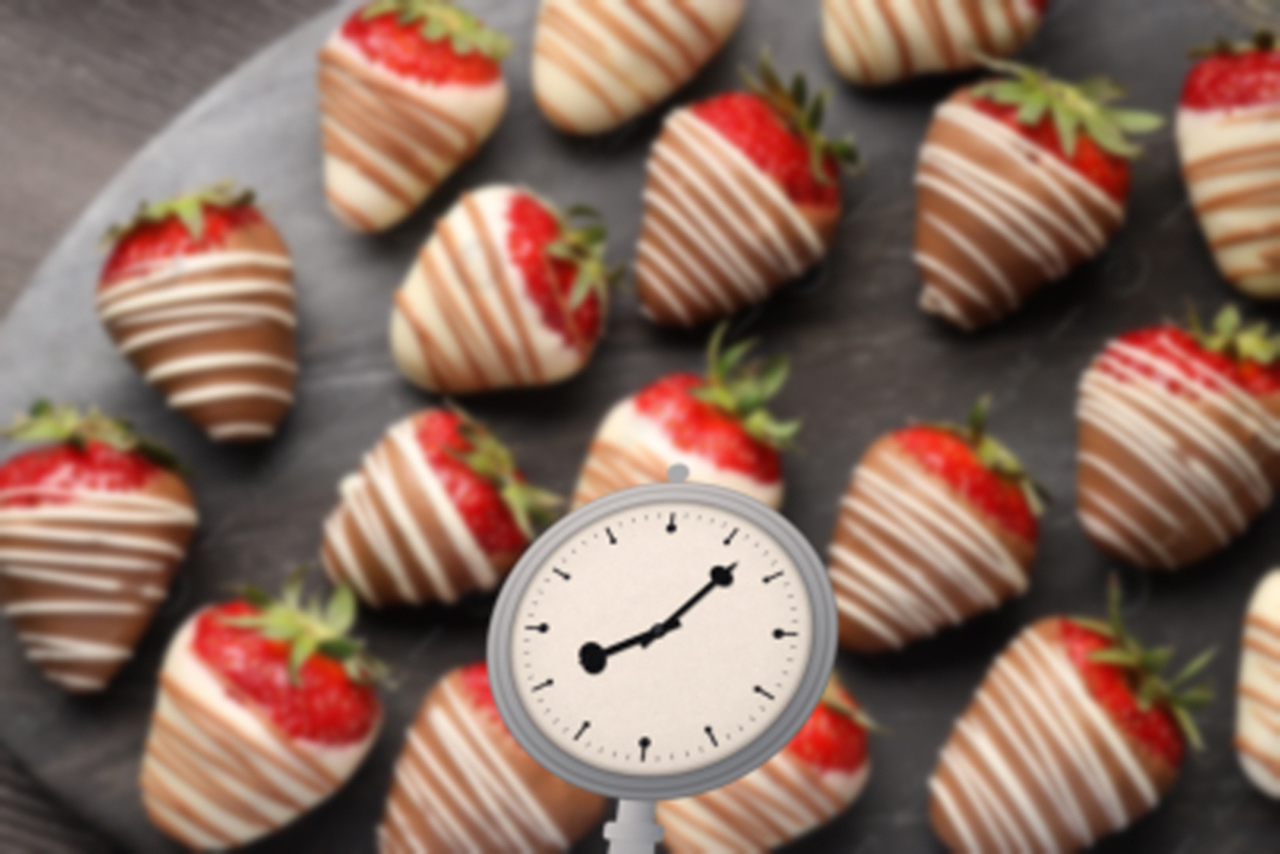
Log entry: 8h07
